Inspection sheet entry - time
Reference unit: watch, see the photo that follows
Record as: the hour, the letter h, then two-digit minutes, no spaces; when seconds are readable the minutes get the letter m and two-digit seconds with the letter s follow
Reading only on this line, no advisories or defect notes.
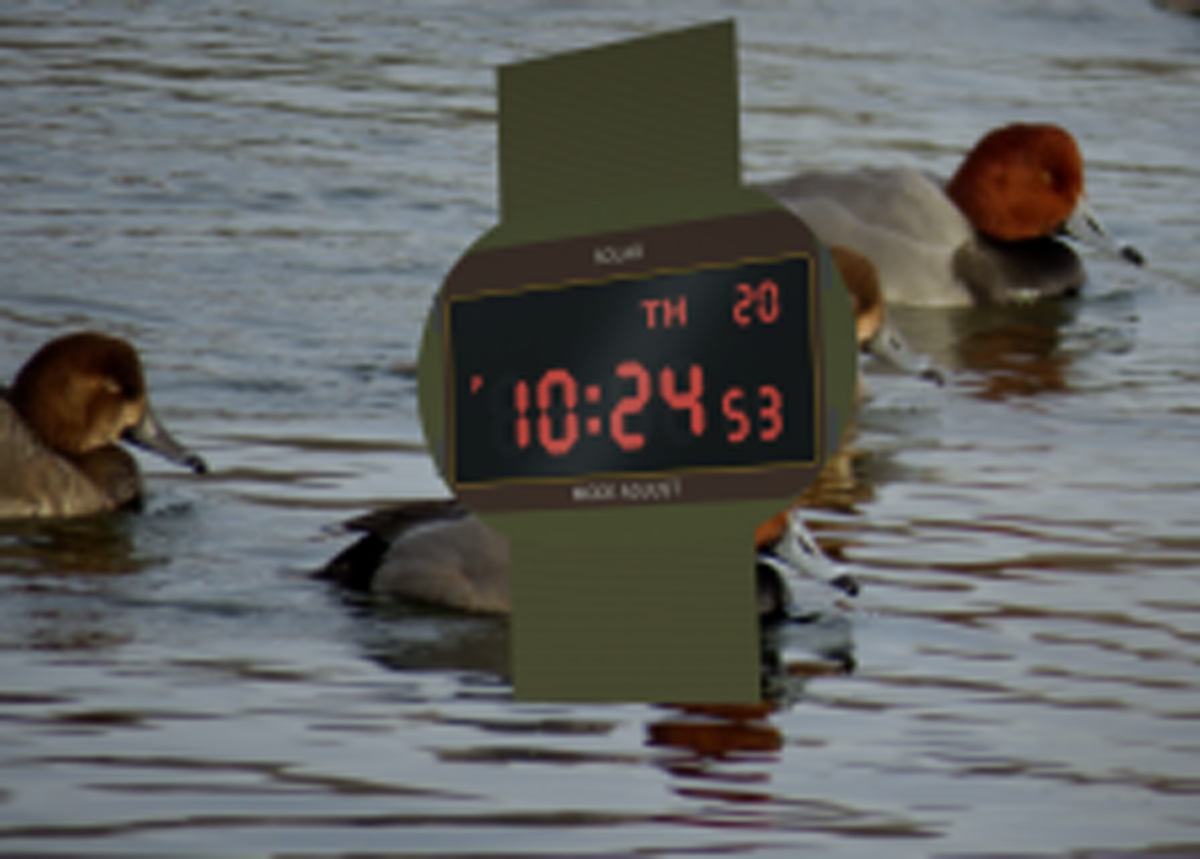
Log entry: 10h24m53s
